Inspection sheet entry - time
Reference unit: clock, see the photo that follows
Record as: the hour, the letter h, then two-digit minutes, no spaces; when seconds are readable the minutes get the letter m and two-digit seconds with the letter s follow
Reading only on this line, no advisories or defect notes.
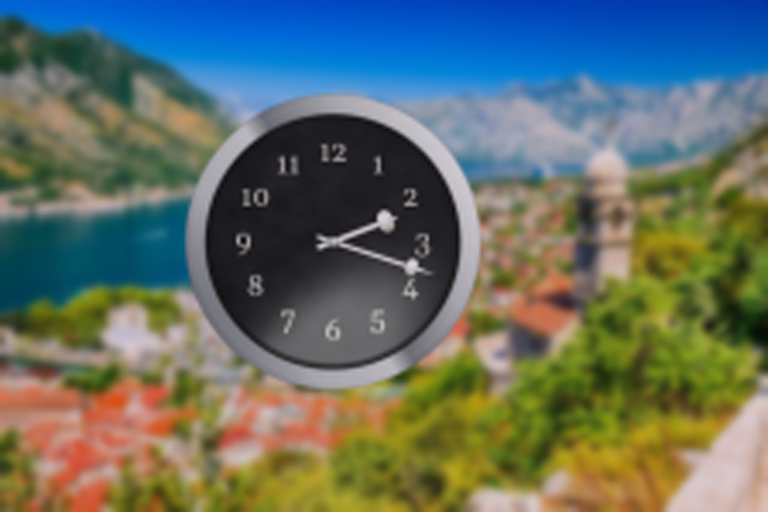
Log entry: 2h18
